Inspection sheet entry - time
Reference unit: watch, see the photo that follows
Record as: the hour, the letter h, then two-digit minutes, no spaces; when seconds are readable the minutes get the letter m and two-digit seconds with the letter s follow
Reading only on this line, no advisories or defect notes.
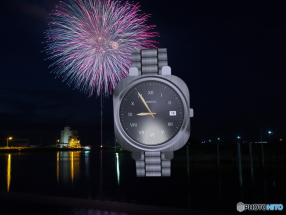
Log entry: 8h55
